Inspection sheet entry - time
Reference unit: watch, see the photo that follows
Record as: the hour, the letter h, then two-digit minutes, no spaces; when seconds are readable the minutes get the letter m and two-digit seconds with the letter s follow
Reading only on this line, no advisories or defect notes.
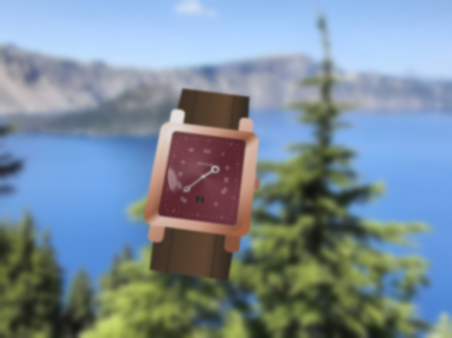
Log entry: 1h37
